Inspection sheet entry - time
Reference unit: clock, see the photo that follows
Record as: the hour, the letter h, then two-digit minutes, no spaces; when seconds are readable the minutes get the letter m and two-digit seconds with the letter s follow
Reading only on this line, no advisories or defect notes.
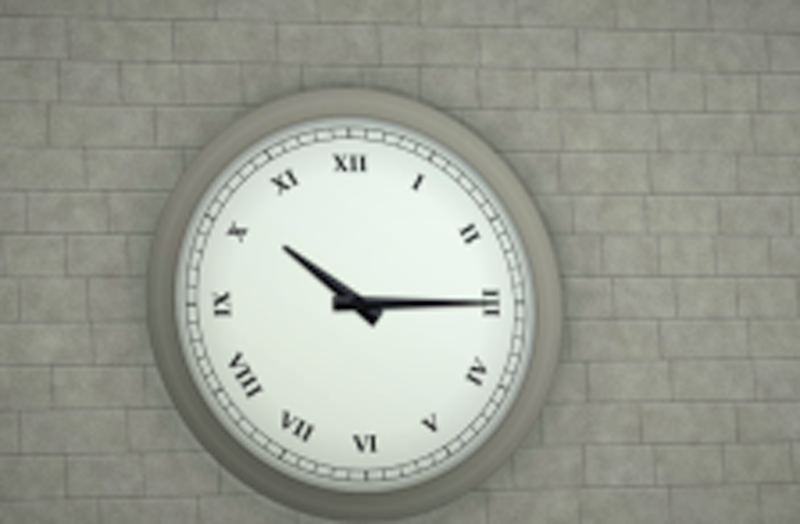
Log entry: 10h15
